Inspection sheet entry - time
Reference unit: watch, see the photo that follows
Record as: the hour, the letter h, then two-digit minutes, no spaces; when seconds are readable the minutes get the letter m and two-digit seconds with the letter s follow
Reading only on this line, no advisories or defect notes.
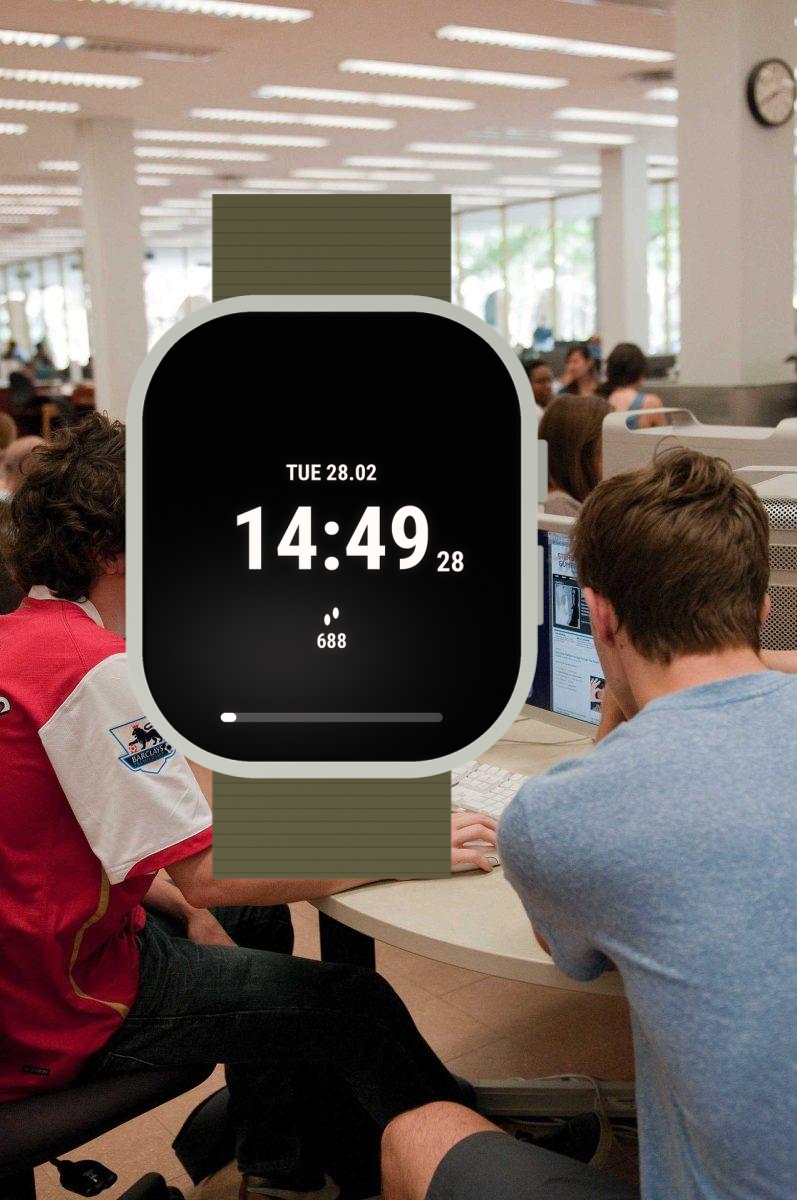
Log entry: 14h49m28s
